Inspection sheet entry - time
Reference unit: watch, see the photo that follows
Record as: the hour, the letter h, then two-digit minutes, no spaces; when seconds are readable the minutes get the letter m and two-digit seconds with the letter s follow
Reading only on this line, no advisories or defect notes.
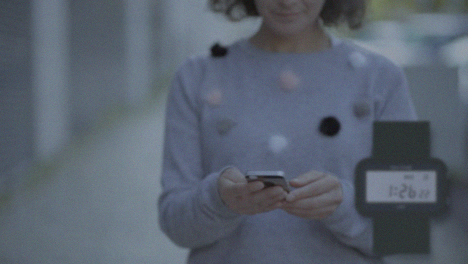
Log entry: 1h26
